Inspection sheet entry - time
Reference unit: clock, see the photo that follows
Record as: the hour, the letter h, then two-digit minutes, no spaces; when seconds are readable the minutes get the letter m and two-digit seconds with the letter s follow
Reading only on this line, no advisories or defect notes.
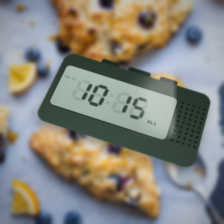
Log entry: 10h15
